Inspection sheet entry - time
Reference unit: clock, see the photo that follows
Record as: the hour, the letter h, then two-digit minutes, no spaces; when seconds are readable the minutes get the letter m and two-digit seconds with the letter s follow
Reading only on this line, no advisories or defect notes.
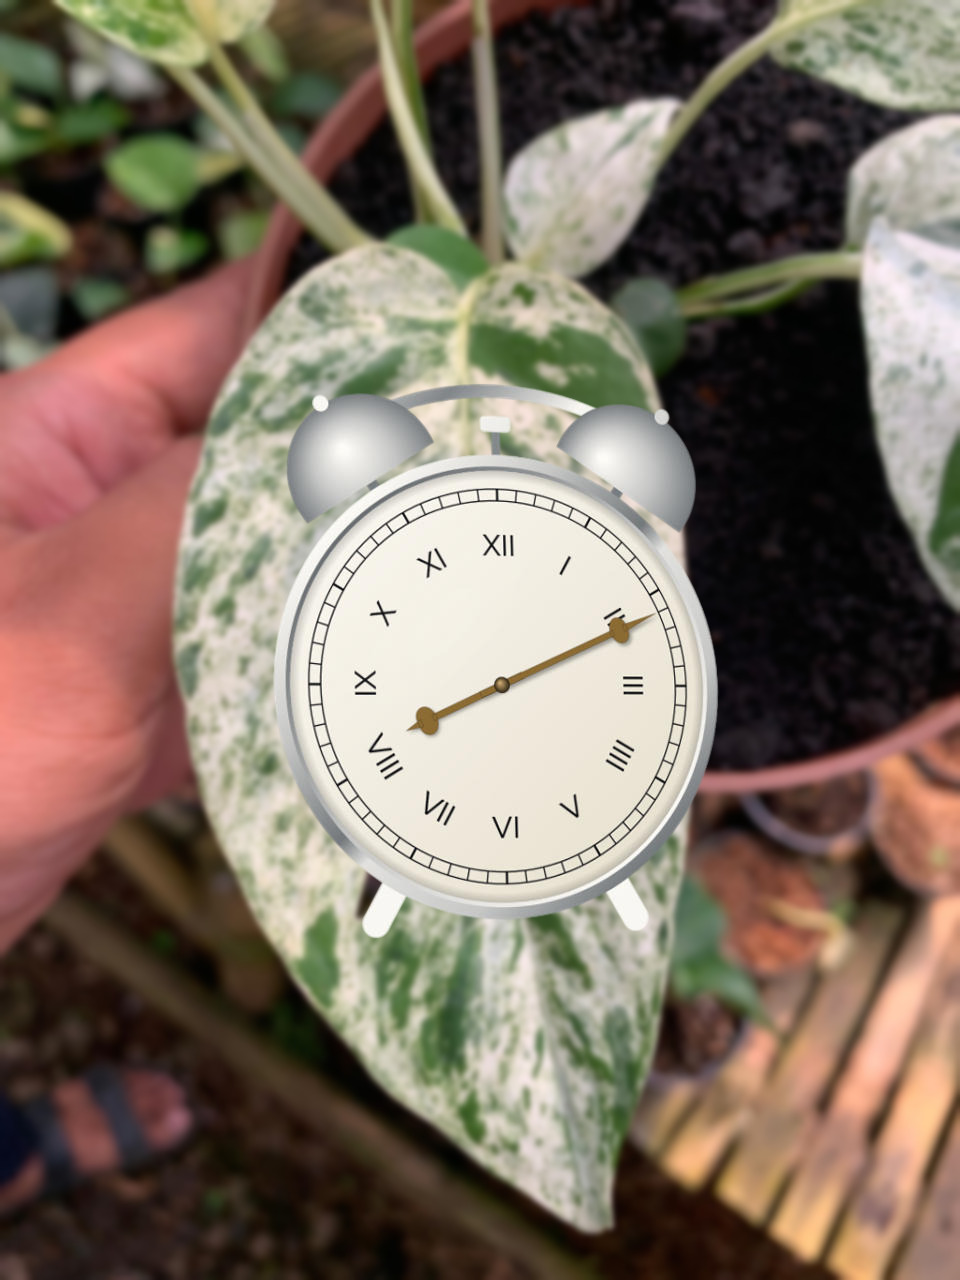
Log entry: 8h11
